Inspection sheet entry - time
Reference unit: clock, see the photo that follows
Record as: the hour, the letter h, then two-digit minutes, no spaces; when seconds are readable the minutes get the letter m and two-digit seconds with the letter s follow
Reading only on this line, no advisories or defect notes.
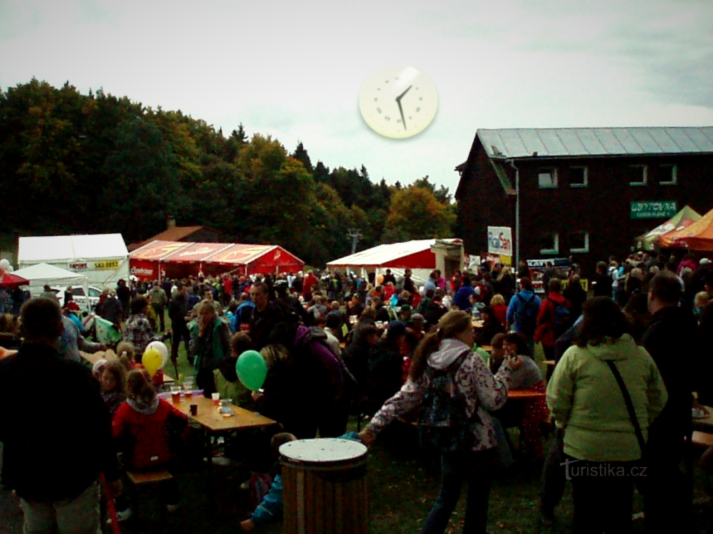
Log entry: 1h28
